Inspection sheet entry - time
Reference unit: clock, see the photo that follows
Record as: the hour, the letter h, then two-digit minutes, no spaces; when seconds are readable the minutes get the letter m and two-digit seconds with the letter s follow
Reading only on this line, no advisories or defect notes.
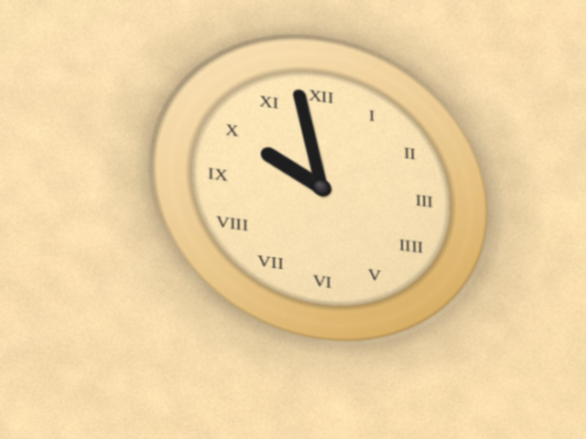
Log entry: 9h58
